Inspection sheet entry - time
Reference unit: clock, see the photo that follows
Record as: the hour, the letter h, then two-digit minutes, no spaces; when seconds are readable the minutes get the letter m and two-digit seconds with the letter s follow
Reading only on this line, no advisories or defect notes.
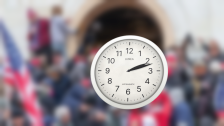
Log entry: 2h12
